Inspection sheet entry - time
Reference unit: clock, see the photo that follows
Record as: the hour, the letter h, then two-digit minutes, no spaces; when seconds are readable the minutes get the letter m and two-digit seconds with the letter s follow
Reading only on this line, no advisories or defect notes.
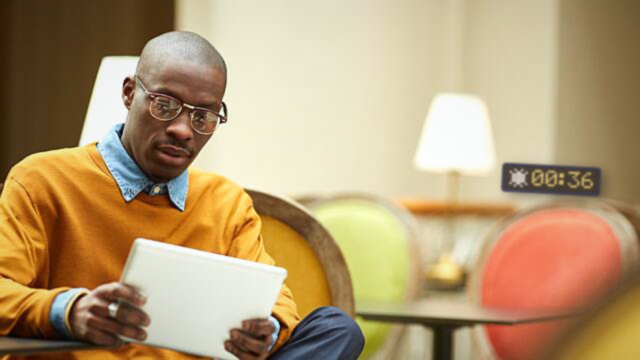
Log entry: 0h36
